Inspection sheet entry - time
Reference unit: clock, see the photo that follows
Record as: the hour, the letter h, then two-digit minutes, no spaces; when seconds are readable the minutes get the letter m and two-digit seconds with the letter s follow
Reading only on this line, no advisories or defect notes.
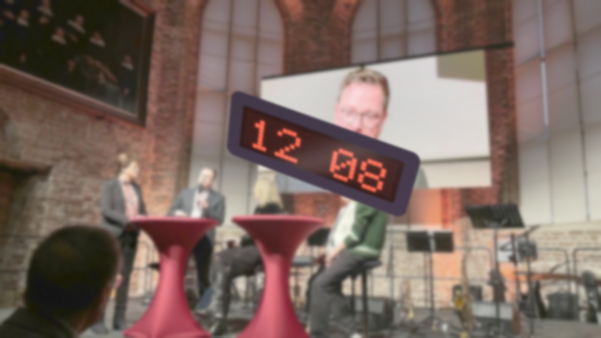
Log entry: 12h08
